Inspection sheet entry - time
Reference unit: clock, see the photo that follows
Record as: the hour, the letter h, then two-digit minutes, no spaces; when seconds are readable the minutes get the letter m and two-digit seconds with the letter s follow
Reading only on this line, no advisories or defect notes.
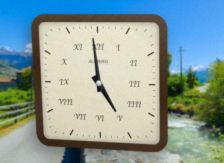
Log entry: 4h59
